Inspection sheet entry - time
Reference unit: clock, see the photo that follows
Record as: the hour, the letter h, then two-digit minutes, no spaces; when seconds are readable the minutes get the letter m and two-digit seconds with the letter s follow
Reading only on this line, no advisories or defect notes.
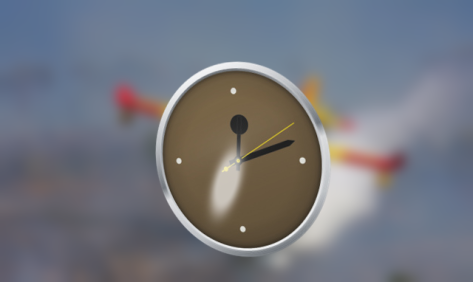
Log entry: 12h12m10s
